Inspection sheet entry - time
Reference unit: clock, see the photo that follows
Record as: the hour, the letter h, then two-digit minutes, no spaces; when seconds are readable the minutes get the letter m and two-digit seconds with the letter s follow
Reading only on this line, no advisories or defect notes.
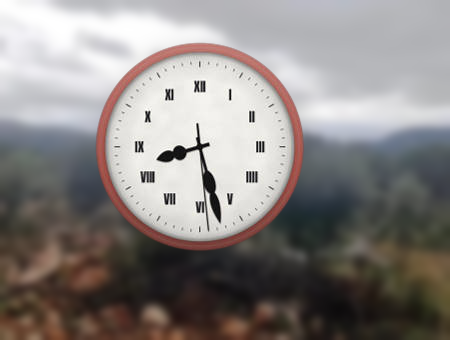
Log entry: 8h27m29s
